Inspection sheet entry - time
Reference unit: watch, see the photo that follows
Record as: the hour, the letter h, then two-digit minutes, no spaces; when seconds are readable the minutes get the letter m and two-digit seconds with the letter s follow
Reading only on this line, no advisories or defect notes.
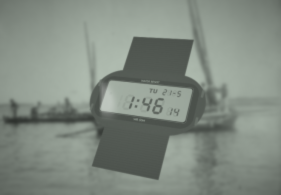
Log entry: 1h46
